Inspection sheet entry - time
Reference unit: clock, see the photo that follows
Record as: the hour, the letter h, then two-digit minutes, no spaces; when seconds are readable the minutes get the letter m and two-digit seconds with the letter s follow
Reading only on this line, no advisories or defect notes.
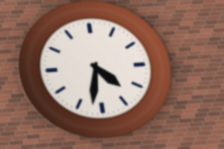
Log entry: 4h32
